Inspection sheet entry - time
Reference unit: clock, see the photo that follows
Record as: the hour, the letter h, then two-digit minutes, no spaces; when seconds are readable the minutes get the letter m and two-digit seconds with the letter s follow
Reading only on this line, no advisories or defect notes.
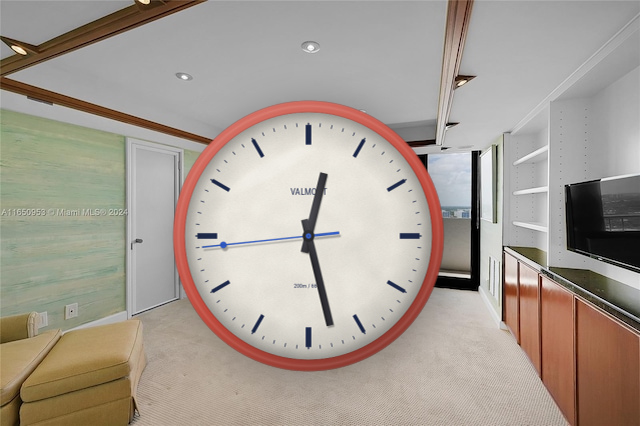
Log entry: 12h27m44s
